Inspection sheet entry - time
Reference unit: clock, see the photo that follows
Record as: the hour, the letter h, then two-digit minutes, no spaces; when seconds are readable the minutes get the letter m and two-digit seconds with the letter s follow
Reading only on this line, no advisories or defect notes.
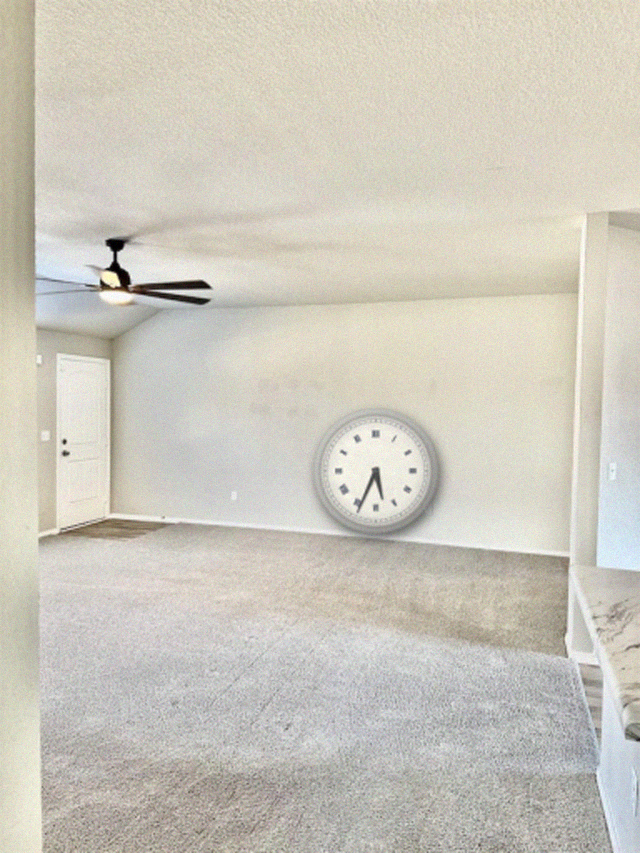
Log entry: 5h34
